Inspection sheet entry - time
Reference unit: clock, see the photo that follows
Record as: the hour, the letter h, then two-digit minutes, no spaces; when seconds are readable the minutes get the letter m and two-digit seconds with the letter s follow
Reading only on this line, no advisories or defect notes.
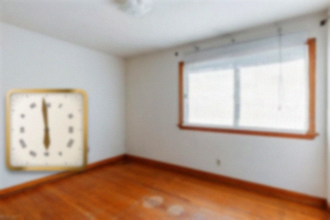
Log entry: 5h59
